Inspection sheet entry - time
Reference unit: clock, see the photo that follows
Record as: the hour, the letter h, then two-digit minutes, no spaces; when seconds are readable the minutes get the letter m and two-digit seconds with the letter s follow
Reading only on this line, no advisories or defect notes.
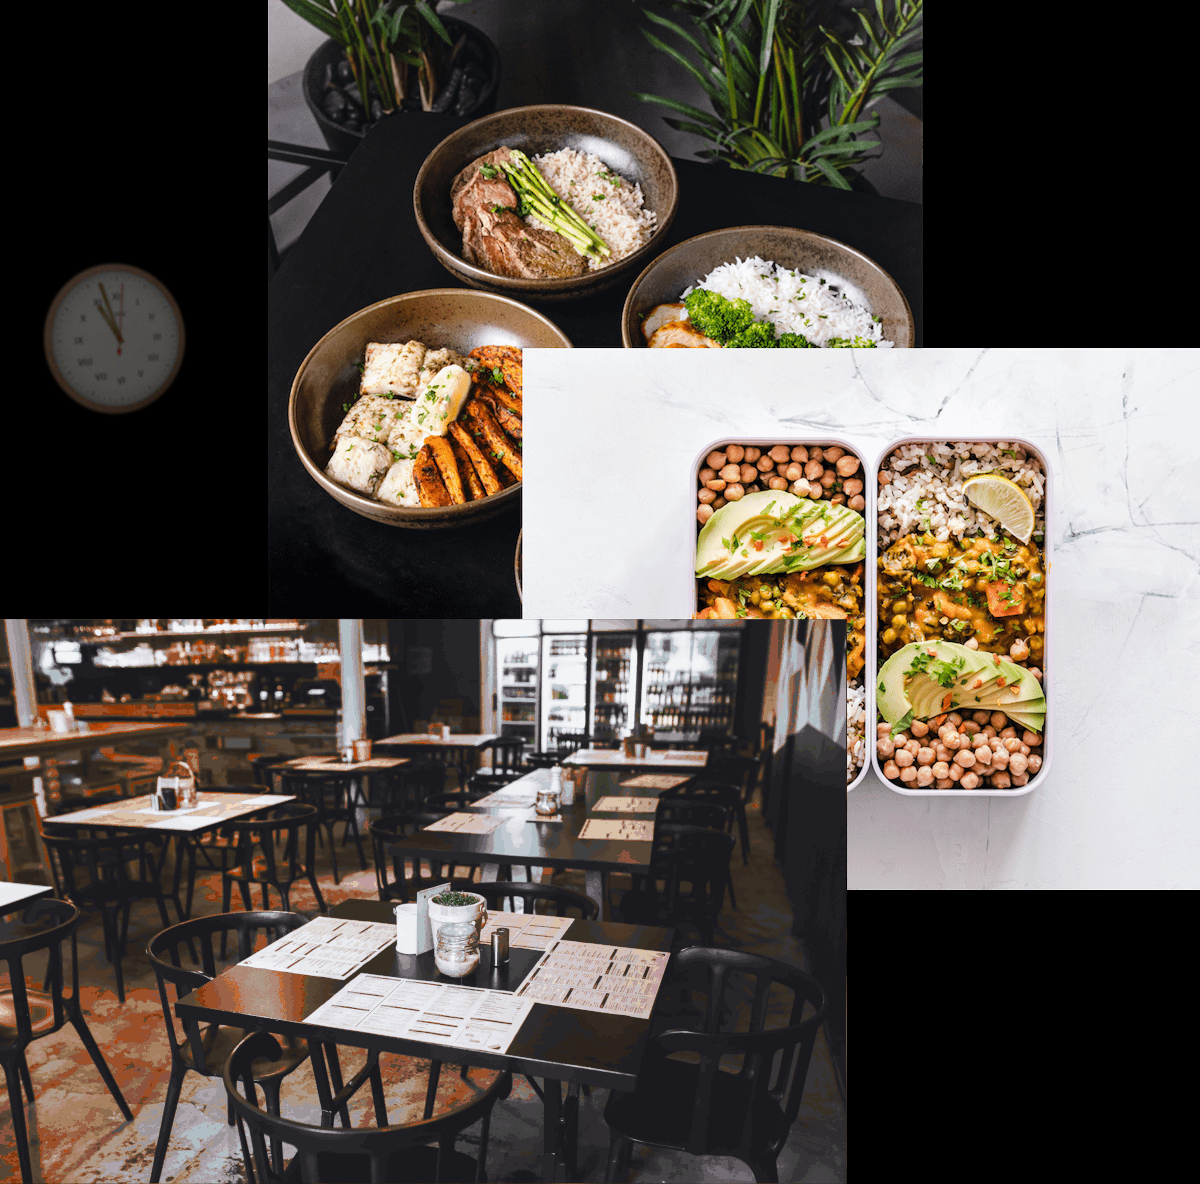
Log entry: 10h57m01s
